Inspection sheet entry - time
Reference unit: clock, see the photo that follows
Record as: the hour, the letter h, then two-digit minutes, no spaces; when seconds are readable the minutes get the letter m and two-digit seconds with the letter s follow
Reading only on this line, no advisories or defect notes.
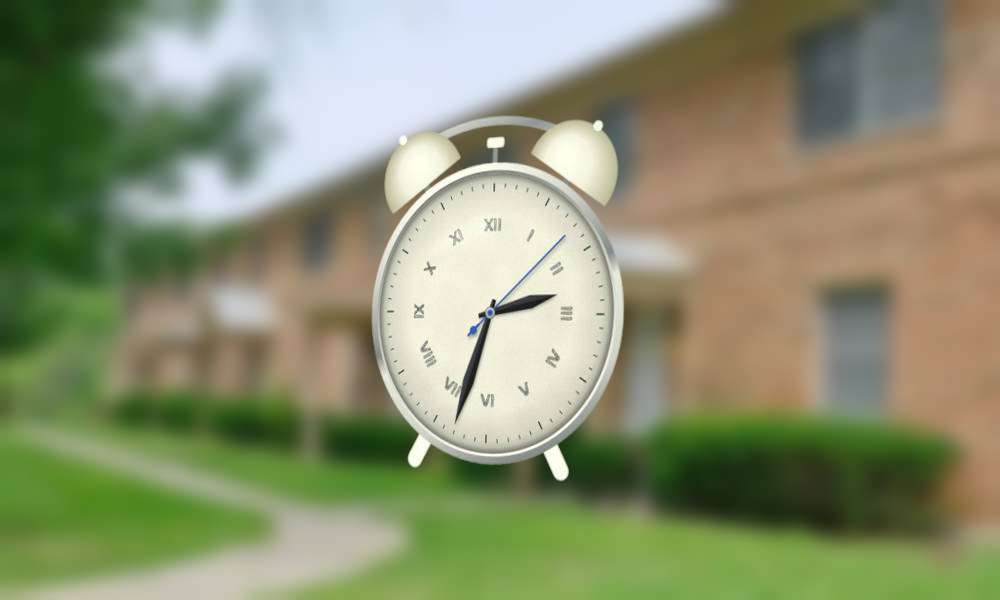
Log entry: 2h33m08s
